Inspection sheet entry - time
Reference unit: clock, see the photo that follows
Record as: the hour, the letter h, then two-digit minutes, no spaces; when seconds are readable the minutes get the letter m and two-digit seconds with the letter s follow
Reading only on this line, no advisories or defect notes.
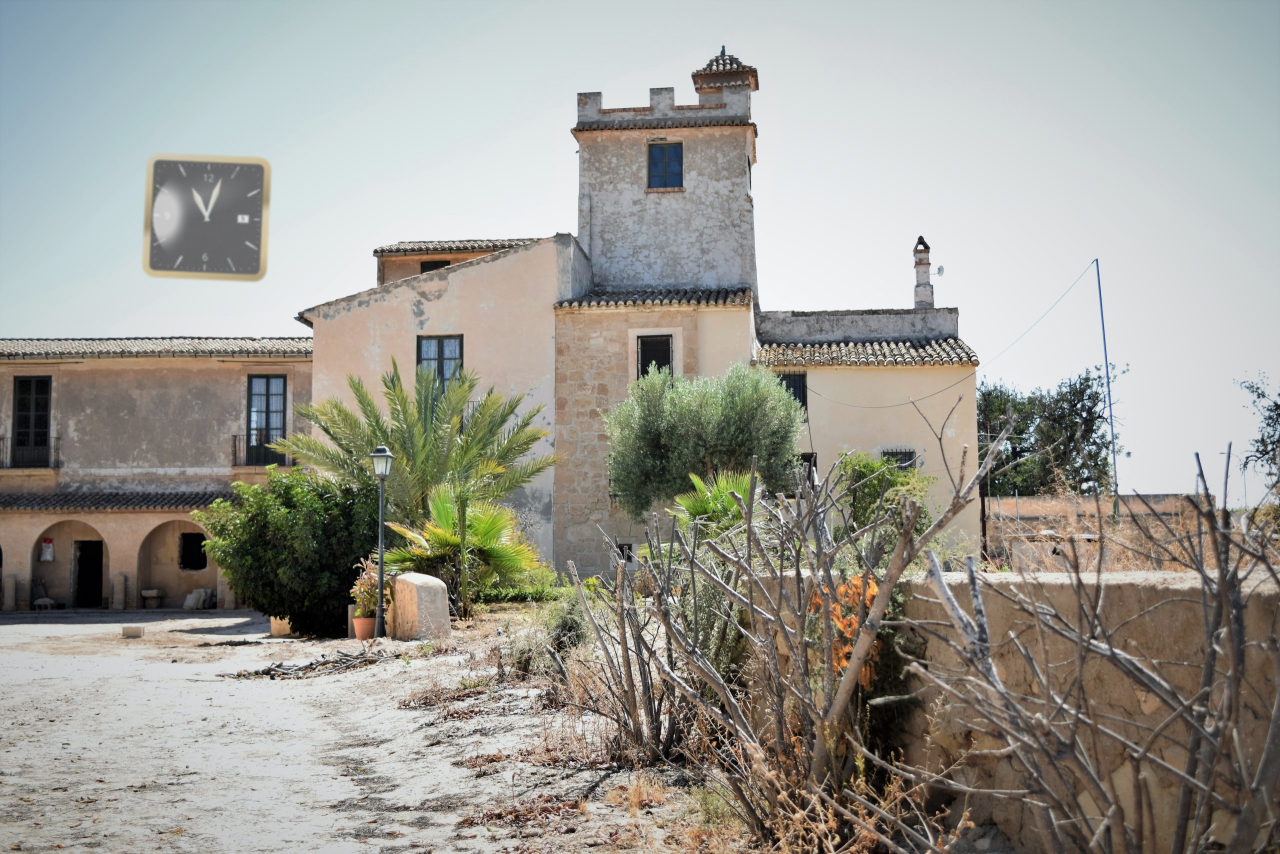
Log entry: 11h03
